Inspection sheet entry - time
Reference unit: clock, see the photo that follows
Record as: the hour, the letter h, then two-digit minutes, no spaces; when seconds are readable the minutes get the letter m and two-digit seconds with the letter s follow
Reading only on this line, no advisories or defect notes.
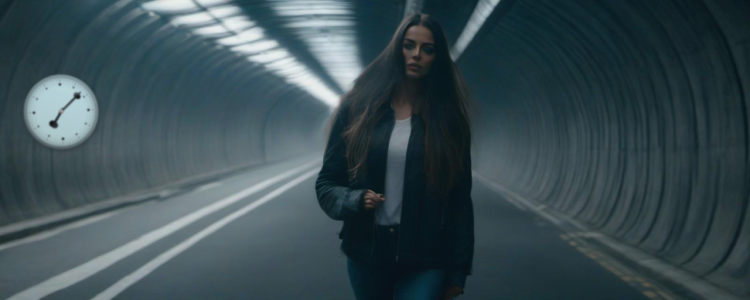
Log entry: 7h08
